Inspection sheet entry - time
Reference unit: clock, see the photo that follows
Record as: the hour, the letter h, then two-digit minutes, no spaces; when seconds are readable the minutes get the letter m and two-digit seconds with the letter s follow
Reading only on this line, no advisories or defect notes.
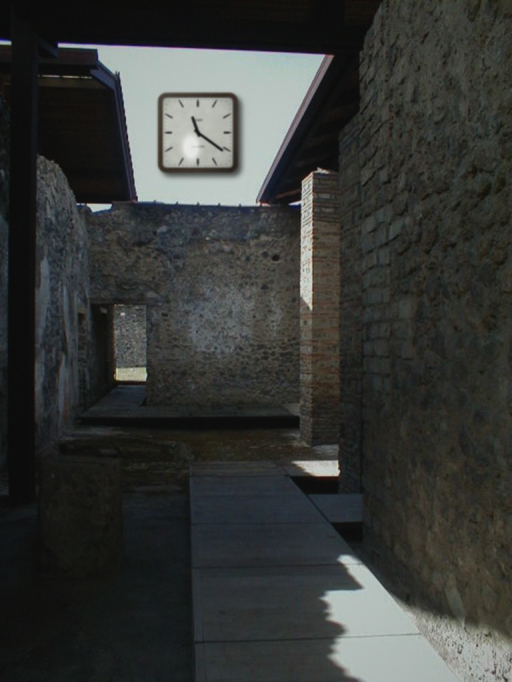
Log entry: 11h21
